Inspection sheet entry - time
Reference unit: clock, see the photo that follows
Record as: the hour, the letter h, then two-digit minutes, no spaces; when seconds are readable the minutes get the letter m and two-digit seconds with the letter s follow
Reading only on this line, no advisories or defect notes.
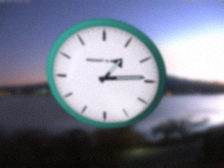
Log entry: 1h14
